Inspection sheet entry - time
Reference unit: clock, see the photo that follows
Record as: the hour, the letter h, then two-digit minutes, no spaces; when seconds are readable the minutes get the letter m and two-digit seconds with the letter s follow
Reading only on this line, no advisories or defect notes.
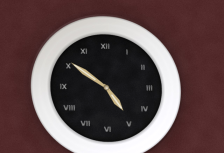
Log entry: 4h51
